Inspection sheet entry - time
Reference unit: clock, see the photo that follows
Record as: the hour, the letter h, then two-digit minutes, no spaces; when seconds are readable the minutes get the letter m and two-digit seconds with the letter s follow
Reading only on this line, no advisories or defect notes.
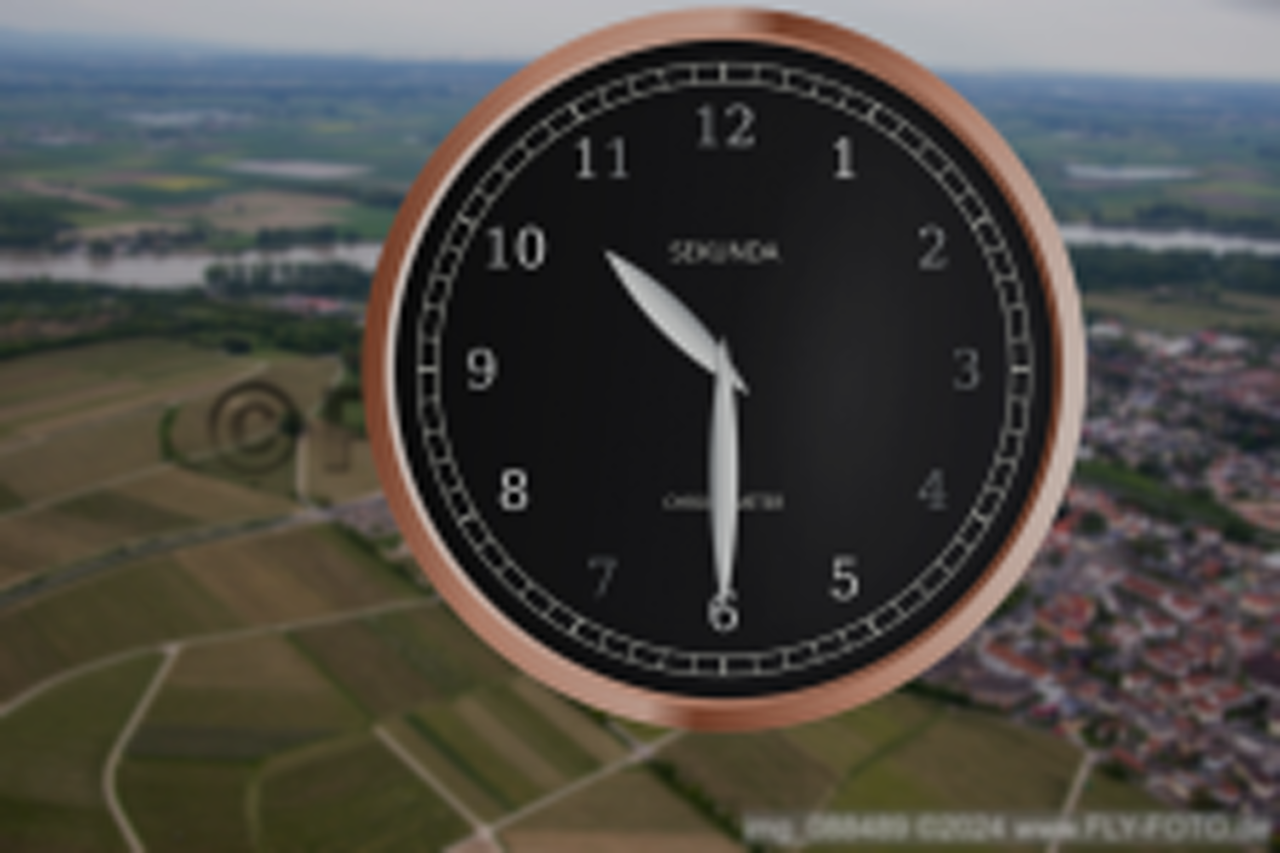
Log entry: 10h30
